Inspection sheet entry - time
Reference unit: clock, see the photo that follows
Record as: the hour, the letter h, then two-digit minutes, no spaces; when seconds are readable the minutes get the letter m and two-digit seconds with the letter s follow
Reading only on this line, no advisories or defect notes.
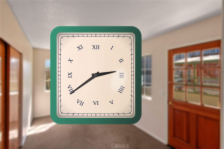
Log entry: 2h39
